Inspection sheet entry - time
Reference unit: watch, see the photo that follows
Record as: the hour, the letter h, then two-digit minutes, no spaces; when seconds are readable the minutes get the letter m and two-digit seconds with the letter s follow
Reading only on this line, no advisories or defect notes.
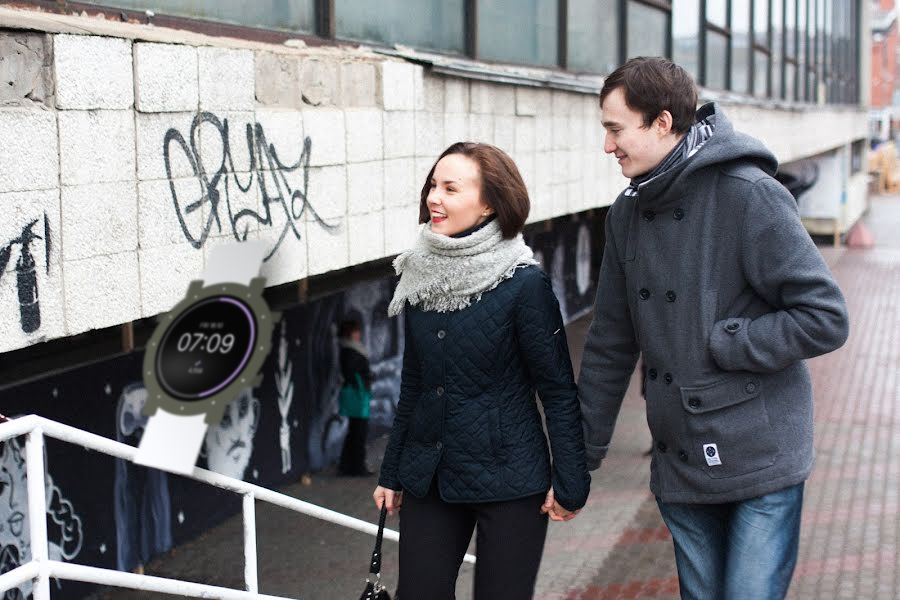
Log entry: 7h09
